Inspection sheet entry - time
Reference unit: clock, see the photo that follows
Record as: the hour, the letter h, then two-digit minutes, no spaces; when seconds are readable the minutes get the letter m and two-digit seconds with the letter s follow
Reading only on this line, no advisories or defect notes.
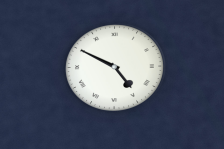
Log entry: 4h50
